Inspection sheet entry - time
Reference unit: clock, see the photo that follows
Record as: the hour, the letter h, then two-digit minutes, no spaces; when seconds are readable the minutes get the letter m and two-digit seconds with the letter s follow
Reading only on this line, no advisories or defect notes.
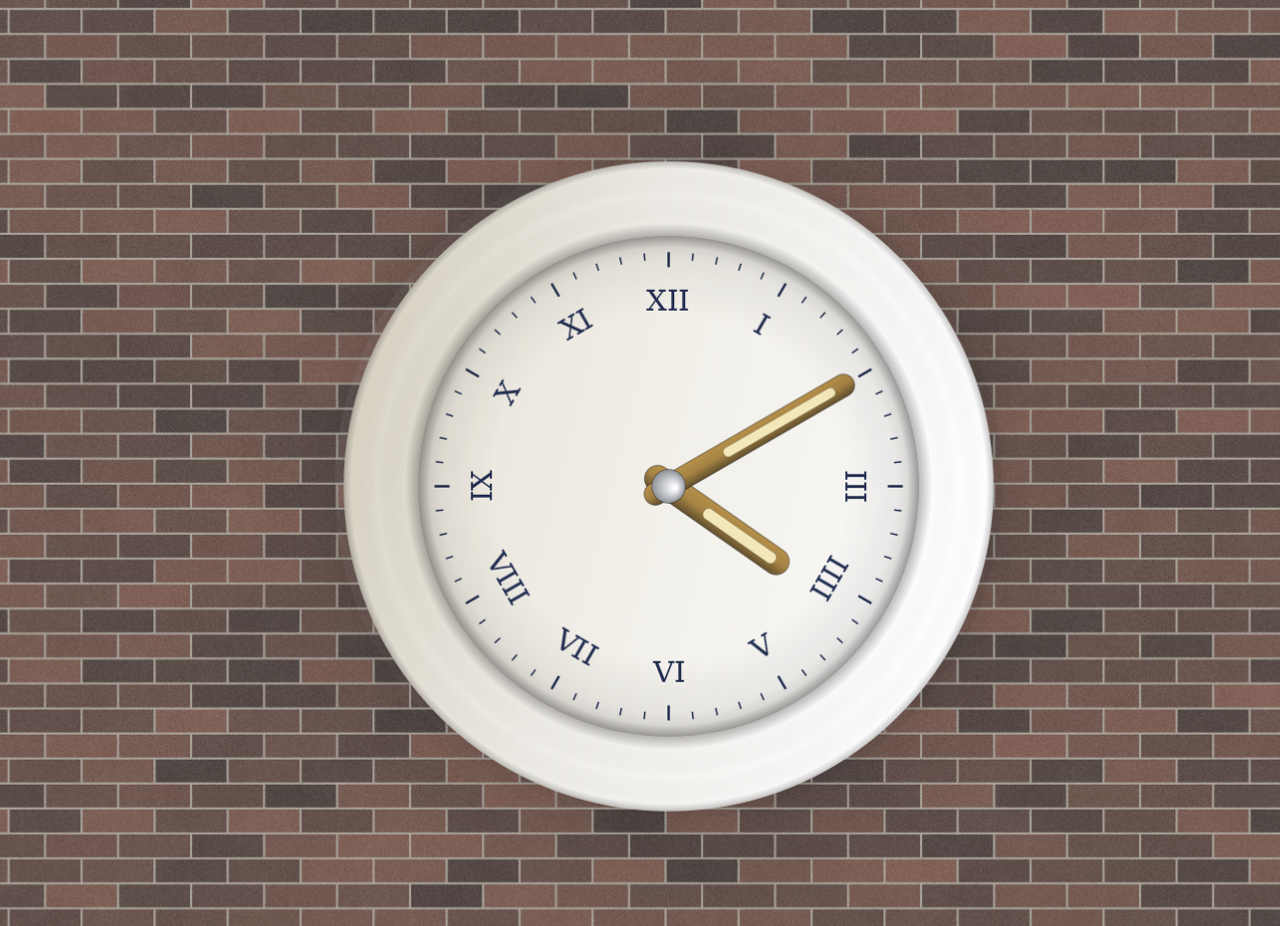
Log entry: 4h10
